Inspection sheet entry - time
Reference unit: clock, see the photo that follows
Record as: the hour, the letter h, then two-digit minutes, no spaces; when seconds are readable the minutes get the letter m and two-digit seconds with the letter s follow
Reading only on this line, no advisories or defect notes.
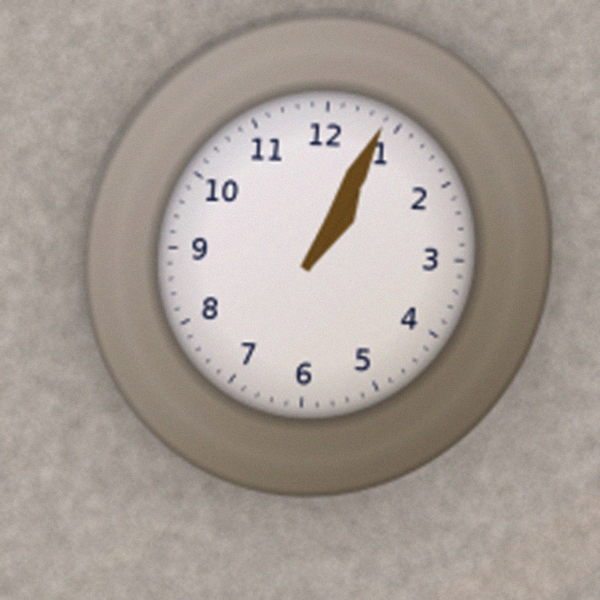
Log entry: 1h04
